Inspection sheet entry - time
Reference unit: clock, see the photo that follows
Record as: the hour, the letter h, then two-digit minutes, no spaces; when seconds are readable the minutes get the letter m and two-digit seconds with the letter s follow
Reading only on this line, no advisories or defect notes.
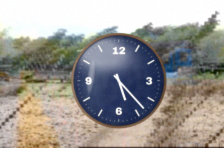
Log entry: 5h23
